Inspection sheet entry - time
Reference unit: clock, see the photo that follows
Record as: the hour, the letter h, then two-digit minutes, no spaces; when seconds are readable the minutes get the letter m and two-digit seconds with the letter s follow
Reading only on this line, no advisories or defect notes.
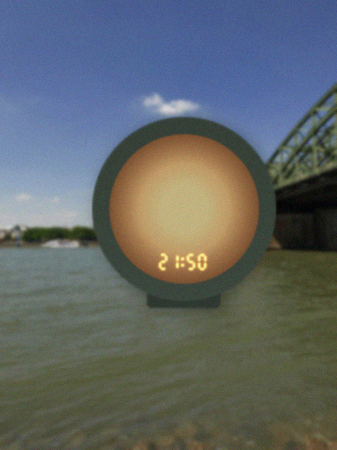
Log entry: 21h50
